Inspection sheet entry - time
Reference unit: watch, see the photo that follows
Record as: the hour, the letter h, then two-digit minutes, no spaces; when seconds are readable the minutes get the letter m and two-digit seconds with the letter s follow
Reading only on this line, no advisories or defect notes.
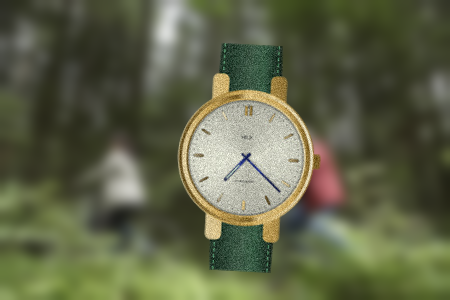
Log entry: 7h22
